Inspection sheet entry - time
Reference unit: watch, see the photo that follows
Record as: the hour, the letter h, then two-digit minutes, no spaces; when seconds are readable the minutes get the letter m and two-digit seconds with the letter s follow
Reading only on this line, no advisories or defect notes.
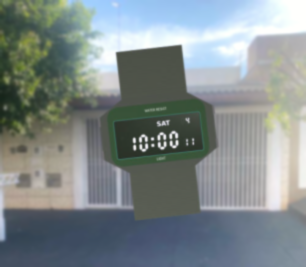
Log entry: 10h00
